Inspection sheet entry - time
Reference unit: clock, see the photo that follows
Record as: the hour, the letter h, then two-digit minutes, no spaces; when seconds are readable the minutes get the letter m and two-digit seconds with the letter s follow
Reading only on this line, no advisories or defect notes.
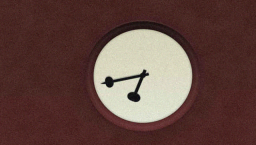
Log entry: 6h43
